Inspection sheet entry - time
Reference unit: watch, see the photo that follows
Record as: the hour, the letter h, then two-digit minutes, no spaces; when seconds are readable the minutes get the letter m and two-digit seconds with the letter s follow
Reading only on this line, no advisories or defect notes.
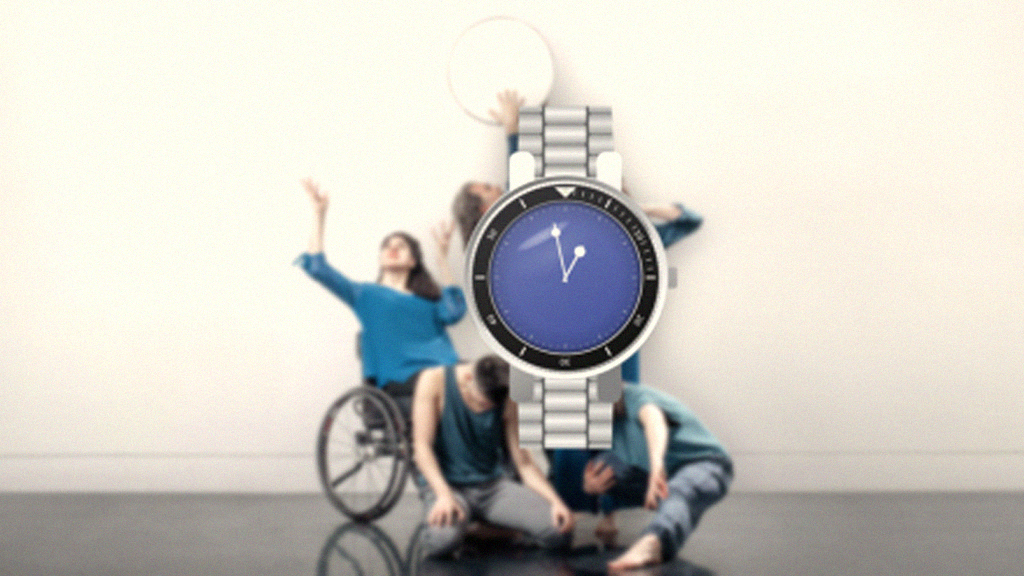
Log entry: 12h58
